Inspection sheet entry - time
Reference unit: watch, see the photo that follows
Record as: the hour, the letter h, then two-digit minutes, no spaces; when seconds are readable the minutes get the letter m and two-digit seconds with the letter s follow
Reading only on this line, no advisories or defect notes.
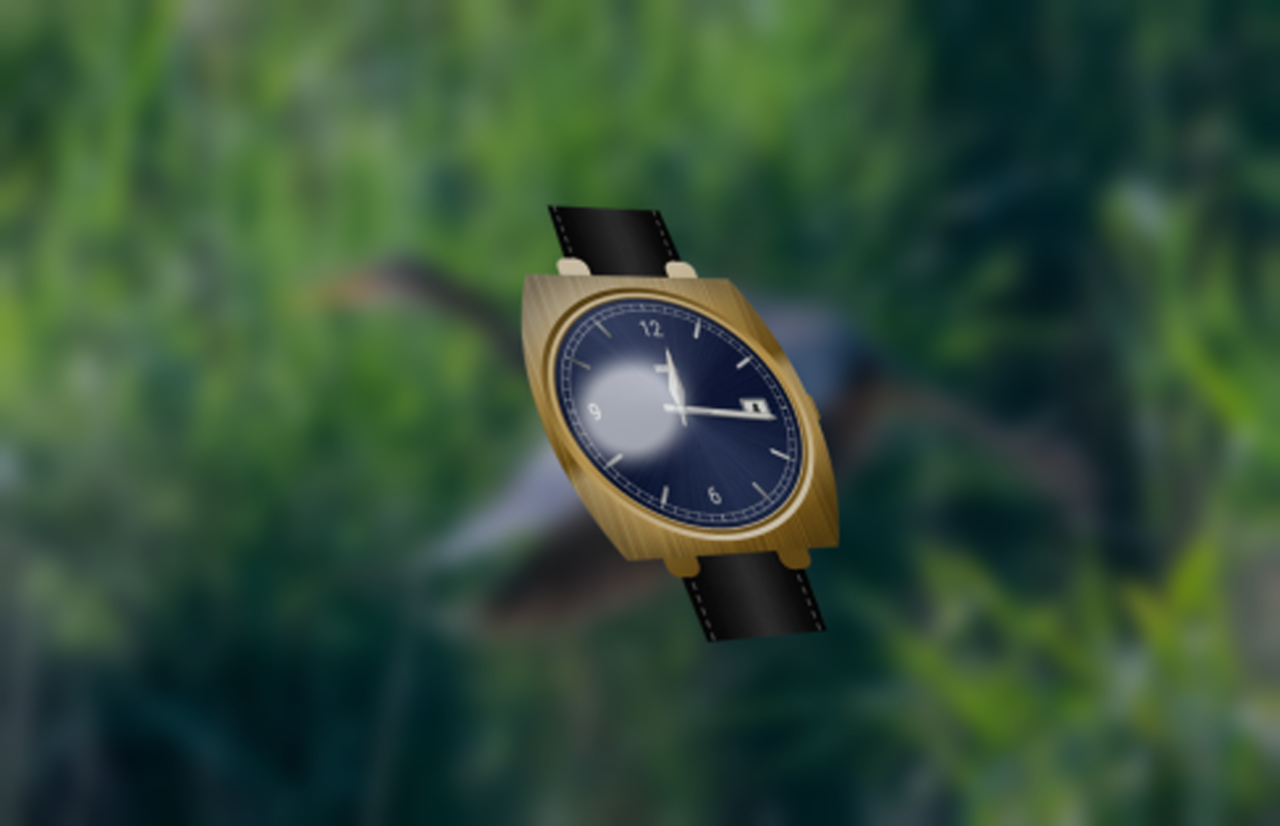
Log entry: 12h16
